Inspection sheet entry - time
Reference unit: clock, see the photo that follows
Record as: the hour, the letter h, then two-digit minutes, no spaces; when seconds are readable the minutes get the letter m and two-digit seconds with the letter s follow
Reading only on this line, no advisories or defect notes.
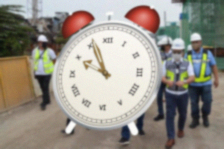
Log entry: 9h56
